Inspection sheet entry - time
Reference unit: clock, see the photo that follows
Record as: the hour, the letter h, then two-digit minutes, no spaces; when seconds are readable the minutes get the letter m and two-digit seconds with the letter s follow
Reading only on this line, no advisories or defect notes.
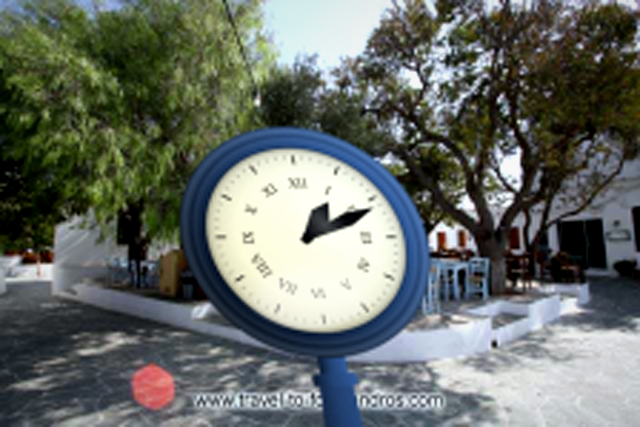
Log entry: 1h11
